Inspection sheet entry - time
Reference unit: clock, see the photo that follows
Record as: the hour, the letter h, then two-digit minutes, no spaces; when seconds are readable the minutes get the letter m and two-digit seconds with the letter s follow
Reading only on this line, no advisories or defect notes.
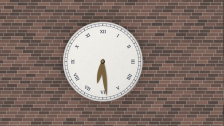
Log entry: 6h29
